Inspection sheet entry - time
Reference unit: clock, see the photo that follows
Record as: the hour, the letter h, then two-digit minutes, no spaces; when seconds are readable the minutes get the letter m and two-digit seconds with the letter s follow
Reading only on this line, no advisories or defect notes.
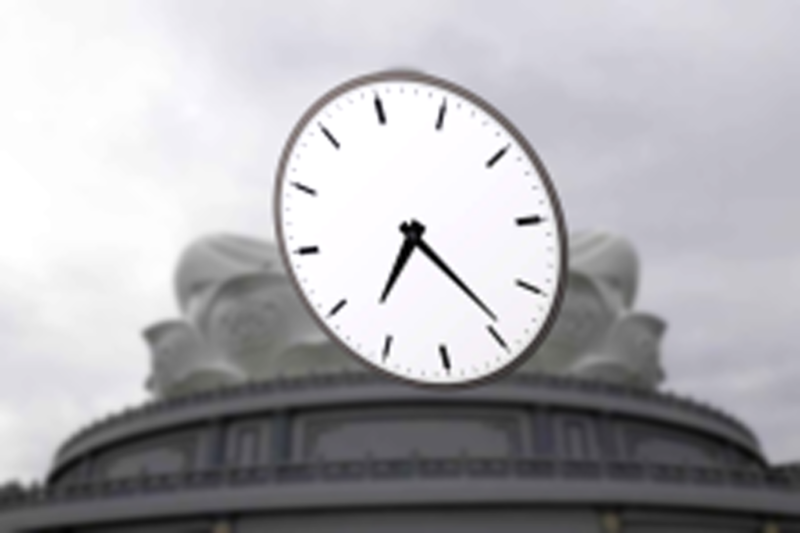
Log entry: 7h24
